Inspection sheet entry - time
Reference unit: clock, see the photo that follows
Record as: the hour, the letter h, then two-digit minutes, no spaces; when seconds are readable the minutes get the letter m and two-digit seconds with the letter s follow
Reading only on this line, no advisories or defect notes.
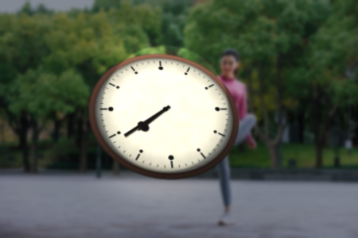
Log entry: 7h39
